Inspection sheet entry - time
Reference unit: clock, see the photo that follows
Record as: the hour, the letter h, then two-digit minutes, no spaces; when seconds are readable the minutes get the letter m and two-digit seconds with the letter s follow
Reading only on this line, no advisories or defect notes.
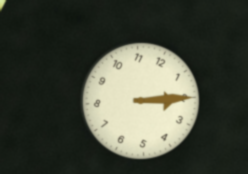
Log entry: 2h10
